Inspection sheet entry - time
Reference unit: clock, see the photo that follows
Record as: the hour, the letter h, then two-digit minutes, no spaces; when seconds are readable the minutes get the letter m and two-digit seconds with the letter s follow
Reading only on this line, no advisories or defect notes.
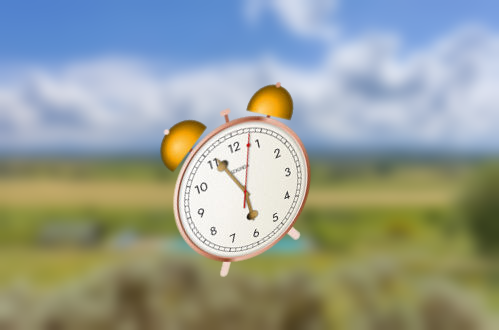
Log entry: 5h56m03s
